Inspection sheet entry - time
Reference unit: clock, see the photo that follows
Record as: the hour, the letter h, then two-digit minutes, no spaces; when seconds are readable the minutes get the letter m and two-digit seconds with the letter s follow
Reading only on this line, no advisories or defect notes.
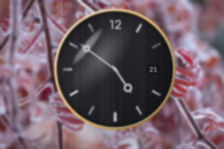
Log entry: 4h51
